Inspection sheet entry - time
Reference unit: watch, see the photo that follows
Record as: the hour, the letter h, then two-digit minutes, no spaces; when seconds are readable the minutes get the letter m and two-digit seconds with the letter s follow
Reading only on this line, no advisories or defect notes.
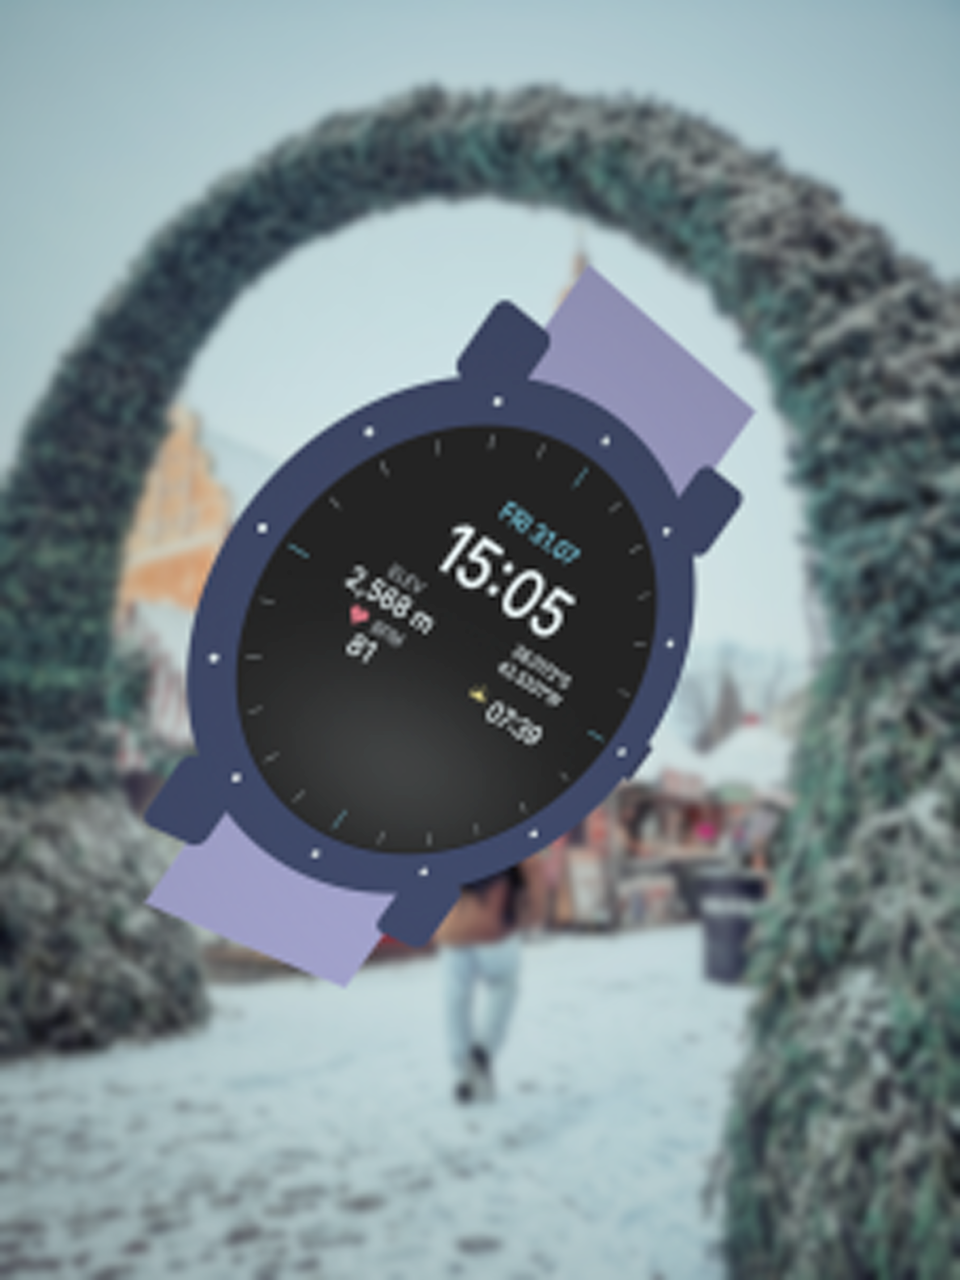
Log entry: 15h05
